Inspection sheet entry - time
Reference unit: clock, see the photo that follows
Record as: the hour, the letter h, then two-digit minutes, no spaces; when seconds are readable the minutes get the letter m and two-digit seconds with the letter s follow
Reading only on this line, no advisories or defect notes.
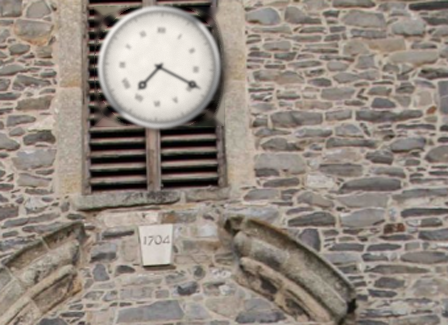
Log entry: 7h19
